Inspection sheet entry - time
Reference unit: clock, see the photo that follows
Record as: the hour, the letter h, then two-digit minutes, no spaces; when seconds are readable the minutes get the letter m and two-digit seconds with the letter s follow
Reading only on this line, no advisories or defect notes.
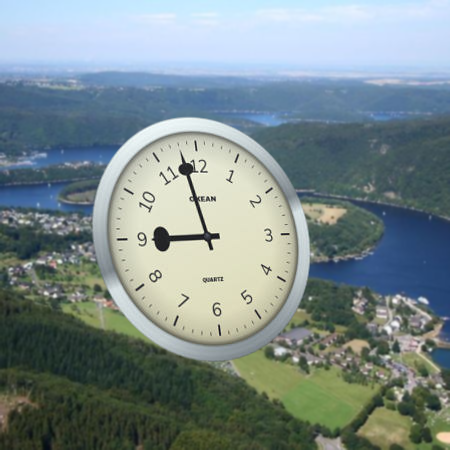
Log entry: 8h58
